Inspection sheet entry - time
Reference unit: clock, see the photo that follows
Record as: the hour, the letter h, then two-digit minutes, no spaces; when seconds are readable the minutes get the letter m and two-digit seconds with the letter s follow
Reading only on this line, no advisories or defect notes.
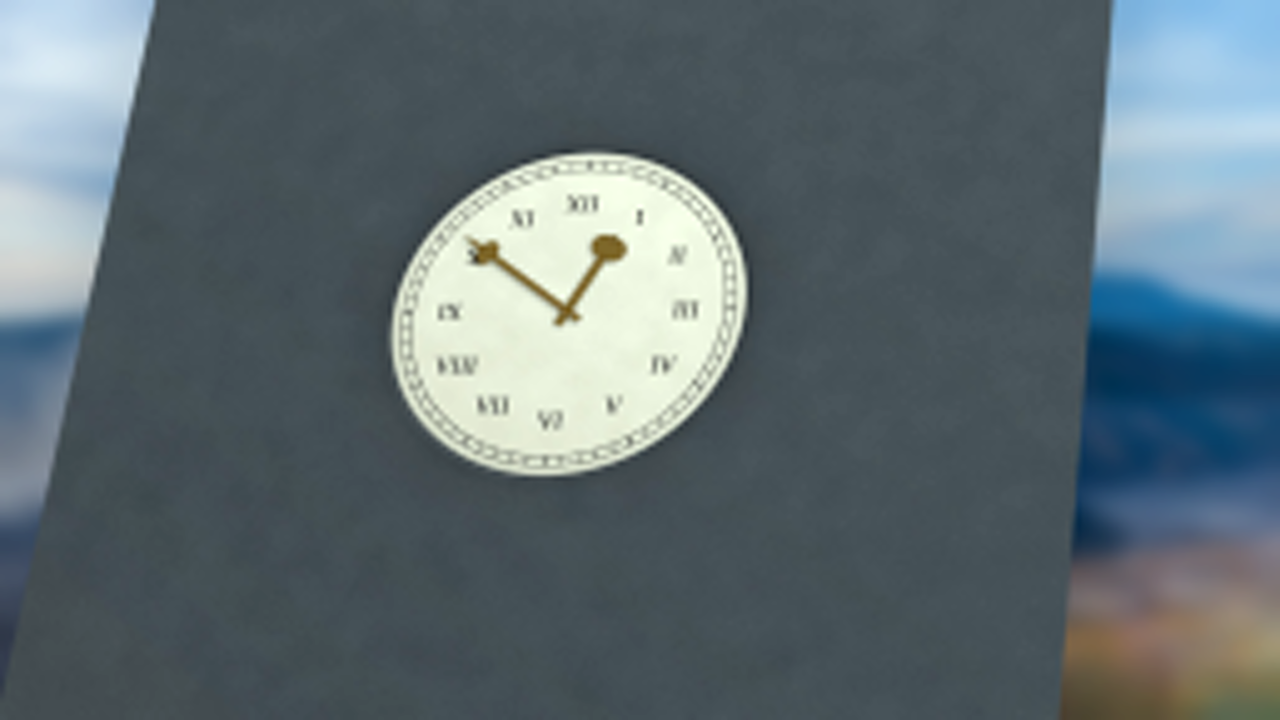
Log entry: 12h51
